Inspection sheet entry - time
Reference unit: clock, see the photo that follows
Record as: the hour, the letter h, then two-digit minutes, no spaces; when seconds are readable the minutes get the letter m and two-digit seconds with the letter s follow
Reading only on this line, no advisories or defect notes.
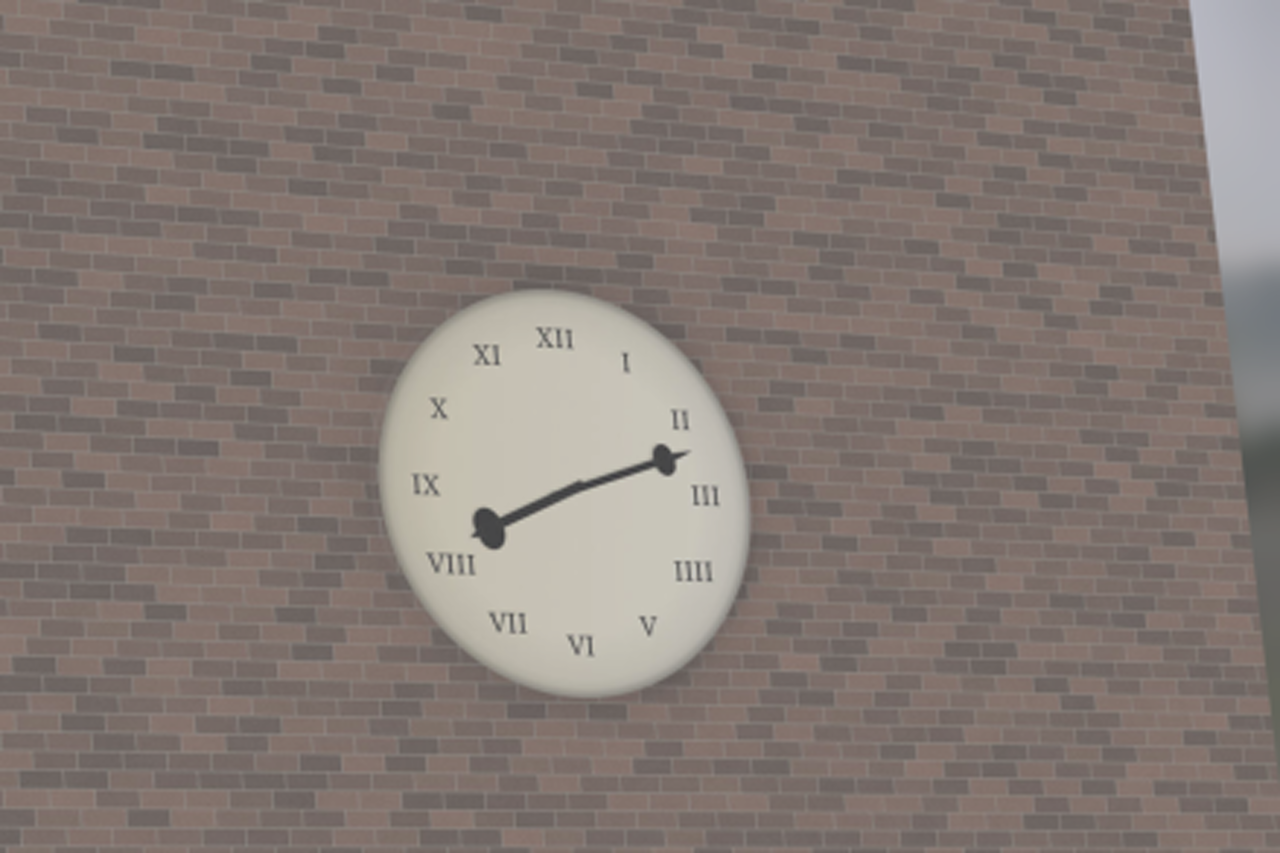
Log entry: 8h12
